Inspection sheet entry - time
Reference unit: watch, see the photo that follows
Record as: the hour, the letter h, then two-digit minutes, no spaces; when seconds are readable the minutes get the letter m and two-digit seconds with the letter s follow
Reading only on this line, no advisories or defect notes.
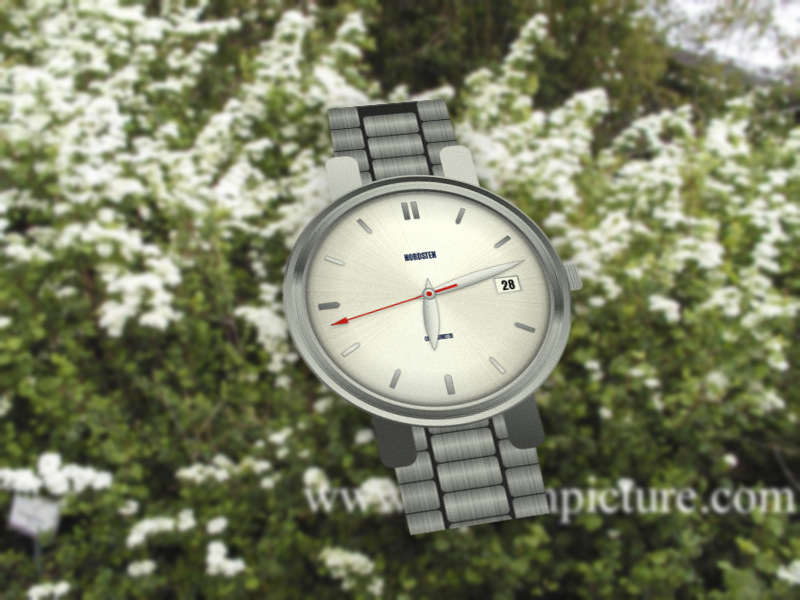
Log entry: 6h12m43s
